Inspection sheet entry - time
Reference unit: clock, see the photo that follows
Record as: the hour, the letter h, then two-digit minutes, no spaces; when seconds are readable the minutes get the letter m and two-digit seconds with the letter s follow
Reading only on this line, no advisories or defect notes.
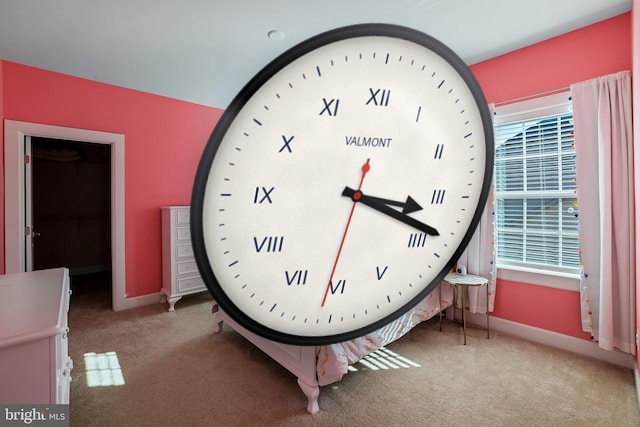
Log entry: 3h18m31s
